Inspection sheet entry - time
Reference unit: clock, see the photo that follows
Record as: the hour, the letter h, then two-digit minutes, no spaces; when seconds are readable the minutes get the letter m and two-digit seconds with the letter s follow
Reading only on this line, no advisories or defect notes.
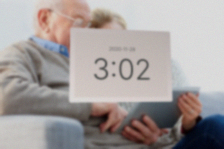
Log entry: 3h02
